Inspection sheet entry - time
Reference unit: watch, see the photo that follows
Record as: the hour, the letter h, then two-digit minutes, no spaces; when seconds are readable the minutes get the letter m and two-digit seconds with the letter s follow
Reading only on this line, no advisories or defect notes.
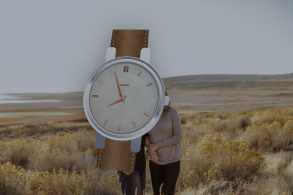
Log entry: 7h56
